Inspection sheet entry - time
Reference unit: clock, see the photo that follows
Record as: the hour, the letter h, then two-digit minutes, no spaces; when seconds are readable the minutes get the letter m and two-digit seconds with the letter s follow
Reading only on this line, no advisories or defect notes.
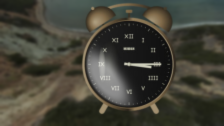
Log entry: 3h15
